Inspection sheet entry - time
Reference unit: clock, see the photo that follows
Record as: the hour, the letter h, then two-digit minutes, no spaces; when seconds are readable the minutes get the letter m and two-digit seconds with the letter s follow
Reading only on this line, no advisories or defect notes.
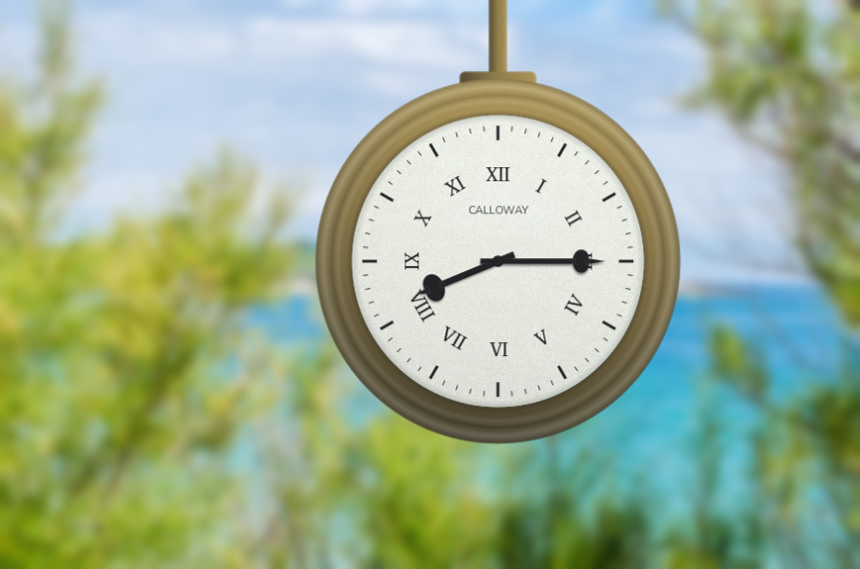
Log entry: 8h15
